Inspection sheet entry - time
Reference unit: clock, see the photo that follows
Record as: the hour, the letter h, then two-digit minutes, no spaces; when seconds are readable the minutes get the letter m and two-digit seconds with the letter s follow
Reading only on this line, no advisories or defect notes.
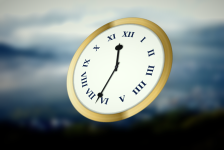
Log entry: 11h32
